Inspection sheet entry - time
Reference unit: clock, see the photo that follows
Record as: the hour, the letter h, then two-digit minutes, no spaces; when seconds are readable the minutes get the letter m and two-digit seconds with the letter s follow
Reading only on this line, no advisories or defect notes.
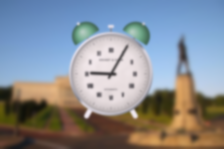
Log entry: 9h05
